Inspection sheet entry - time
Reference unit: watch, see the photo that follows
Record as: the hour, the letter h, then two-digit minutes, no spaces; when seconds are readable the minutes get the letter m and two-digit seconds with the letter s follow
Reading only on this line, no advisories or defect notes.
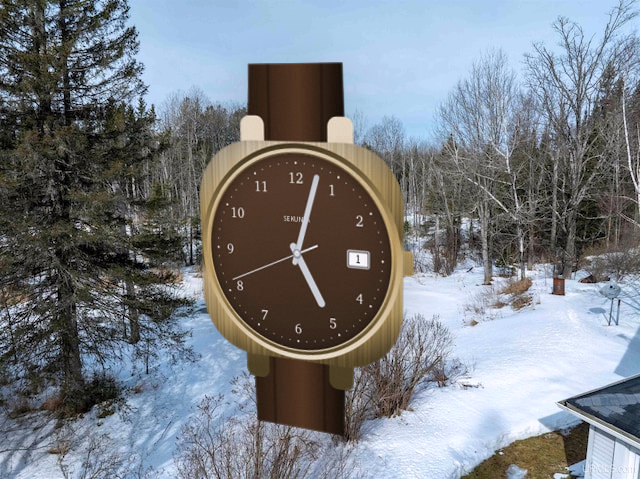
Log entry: 5h02m41s
